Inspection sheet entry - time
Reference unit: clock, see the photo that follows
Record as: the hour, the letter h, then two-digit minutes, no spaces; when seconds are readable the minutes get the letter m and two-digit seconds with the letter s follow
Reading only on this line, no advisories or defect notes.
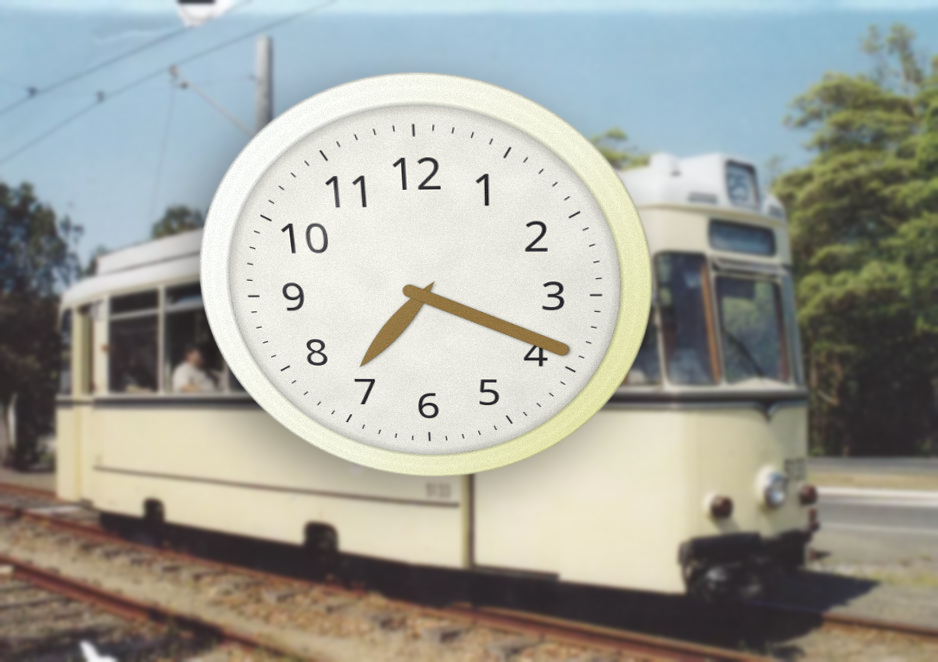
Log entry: 7h19
